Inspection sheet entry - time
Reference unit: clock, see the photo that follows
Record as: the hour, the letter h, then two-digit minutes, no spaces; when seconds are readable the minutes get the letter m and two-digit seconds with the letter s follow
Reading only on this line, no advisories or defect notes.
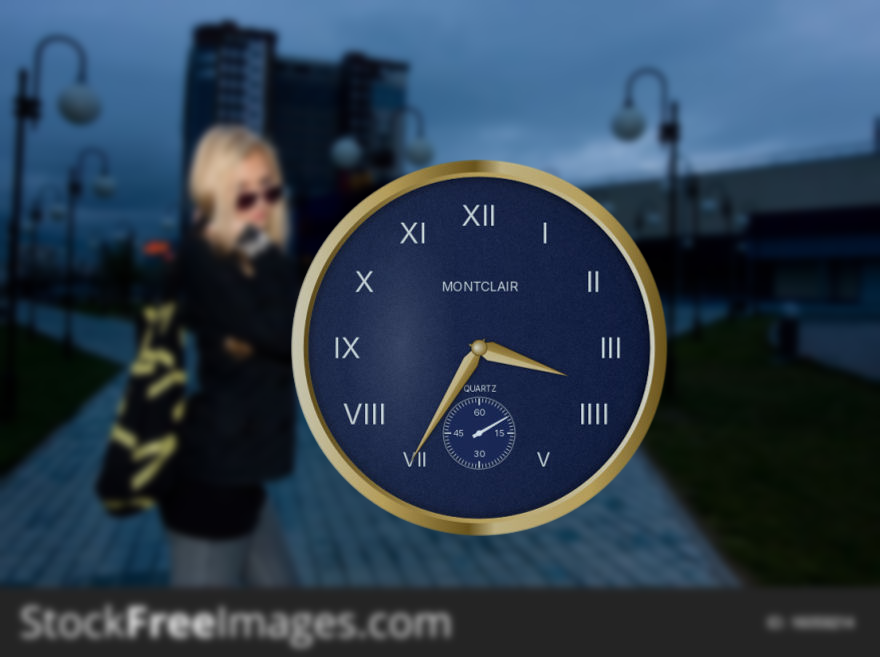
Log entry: 3h35m10s
